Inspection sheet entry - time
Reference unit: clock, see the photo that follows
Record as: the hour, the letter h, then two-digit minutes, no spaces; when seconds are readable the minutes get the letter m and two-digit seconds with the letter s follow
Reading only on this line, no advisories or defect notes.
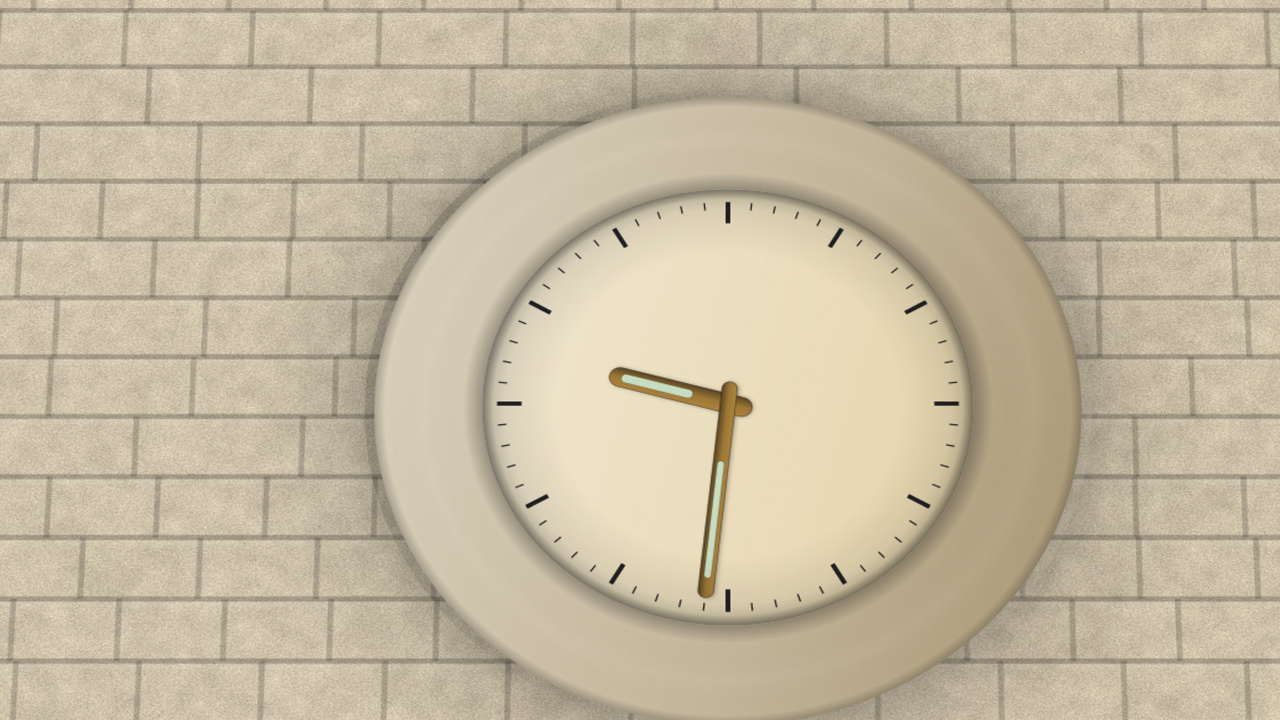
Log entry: 9h31
